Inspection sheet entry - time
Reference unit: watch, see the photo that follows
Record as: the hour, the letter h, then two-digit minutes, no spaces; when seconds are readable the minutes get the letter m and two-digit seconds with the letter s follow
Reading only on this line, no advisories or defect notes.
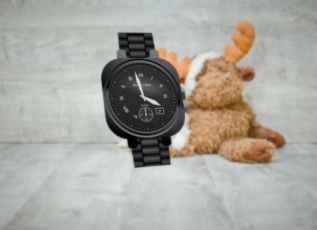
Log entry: 3h58
